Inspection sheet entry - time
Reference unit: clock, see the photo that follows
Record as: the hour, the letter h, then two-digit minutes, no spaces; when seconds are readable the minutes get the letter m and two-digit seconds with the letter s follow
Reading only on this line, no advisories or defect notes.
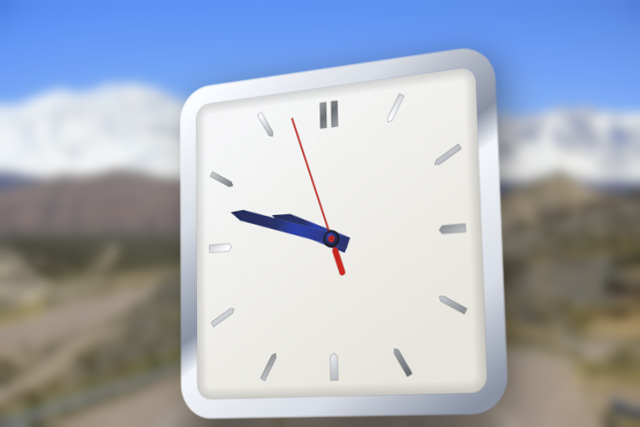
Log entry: 9h47m57s
